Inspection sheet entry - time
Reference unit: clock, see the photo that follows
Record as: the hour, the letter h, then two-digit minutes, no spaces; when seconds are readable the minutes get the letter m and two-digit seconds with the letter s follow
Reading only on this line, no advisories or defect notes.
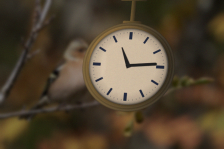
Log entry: 11h14
